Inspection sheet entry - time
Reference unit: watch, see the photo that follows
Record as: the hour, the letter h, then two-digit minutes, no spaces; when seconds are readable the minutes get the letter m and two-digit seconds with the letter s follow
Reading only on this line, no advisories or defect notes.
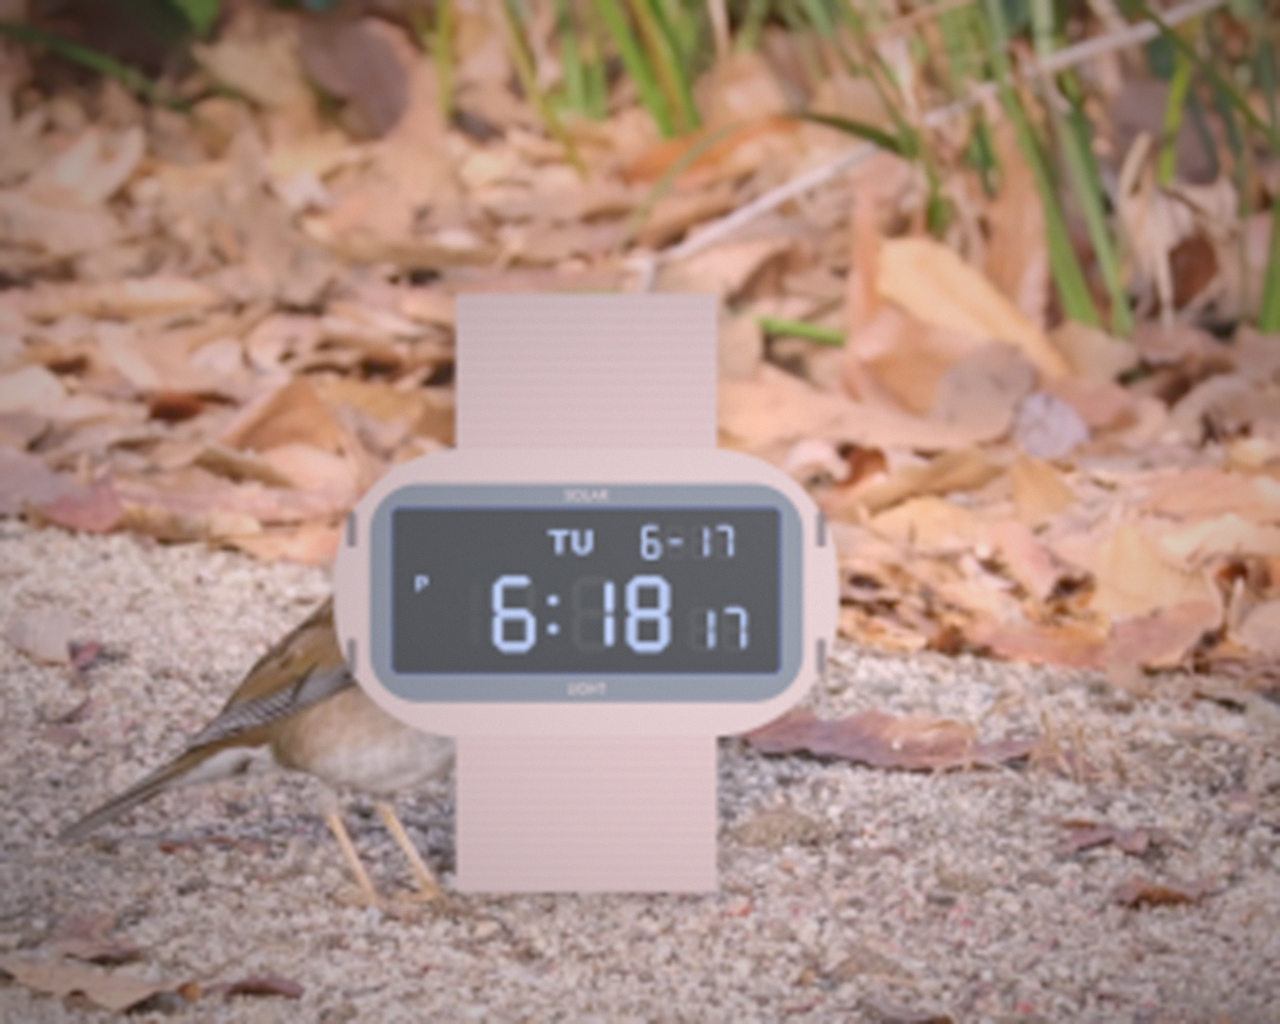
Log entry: 6h18m17s
